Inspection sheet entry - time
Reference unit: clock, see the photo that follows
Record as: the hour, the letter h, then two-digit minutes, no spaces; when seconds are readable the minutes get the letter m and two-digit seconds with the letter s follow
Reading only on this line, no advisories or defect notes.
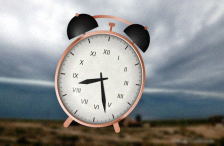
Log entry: 8h27
